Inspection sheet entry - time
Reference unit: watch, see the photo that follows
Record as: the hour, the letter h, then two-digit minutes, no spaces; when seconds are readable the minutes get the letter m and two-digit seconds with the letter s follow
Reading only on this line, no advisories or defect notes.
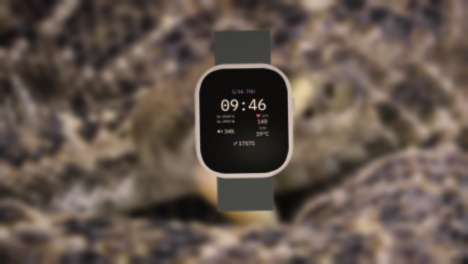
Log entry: 9h46
